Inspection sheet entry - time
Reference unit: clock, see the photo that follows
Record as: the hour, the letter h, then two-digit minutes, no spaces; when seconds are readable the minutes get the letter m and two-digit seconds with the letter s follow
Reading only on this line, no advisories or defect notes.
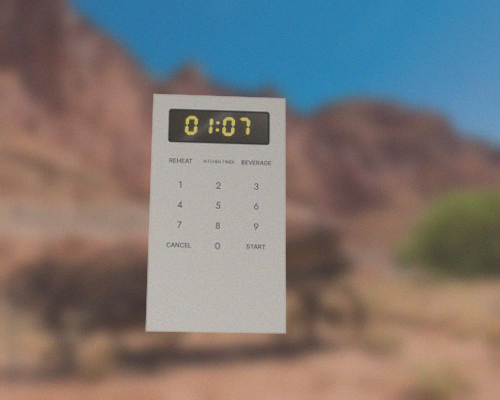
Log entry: 1h07
